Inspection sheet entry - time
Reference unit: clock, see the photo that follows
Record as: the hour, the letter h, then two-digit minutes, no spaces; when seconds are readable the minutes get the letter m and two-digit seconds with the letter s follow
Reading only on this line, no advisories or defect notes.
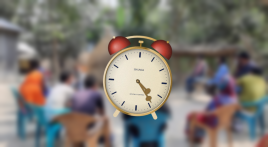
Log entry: 4h24
